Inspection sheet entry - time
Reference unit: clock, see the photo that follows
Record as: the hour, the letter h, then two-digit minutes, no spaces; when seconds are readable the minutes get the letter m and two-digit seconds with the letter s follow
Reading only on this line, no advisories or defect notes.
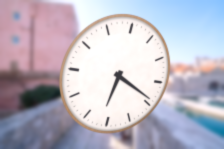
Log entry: 6h19
